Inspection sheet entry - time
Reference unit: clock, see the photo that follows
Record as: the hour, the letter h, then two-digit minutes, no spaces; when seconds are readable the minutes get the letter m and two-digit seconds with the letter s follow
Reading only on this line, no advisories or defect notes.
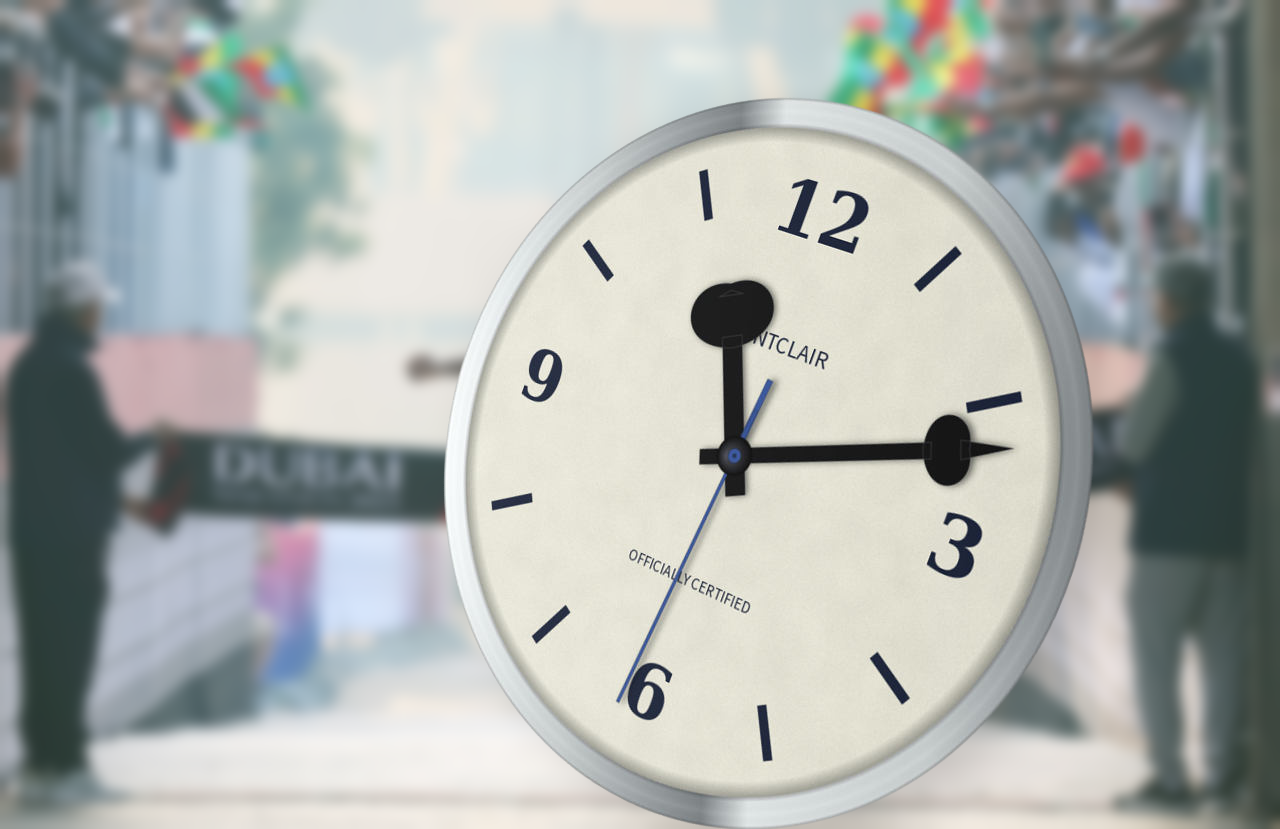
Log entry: 11h11m31s
